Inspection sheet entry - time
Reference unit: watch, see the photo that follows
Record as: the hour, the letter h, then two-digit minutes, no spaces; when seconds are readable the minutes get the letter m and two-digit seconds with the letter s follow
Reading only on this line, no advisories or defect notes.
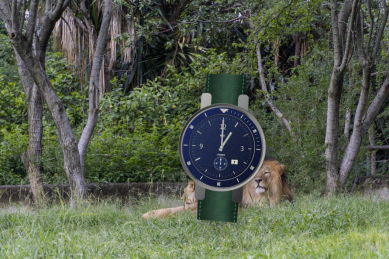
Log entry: 1h00
